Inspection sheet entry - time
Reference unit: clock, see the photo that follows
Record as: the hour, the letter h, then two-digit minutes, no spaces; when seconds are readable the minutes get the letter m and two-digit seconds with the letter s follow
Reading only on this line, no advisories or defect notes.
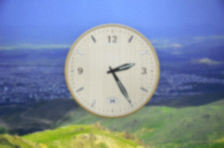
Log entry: 2h25
